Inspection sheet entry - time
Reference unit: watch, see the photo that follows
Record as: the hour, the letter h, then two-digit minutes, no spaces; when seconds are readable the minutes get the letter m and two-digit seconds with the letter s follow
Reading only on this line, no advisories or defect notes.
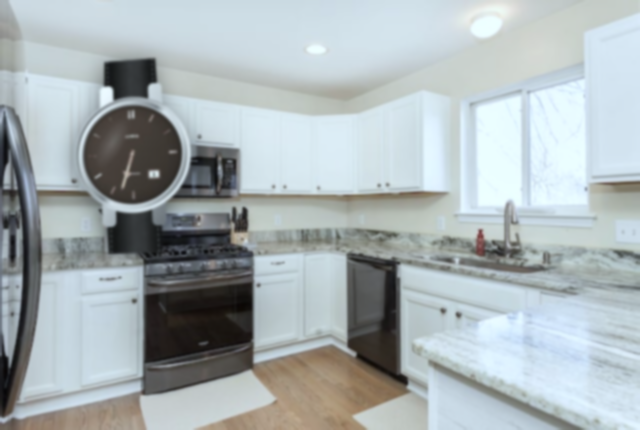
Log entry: 6h33
